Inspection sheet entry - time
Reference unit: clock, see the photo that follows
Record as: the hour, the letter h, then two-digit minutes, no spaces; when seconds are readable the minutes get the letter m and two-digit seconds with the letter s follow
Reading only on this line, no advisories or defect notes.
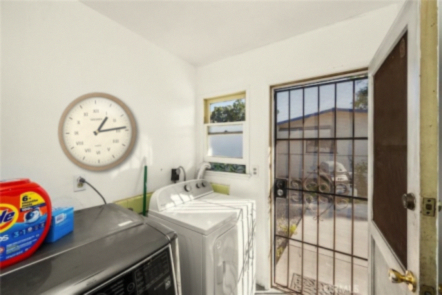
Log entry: 1h14
